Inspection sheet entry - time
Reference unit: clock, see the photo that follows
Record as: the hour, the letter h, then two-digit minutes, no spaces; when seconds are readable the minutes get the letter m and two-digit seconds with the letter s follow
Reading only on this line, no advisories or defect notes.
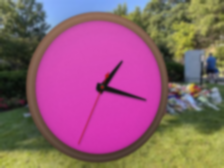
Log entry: 1h17m34s
